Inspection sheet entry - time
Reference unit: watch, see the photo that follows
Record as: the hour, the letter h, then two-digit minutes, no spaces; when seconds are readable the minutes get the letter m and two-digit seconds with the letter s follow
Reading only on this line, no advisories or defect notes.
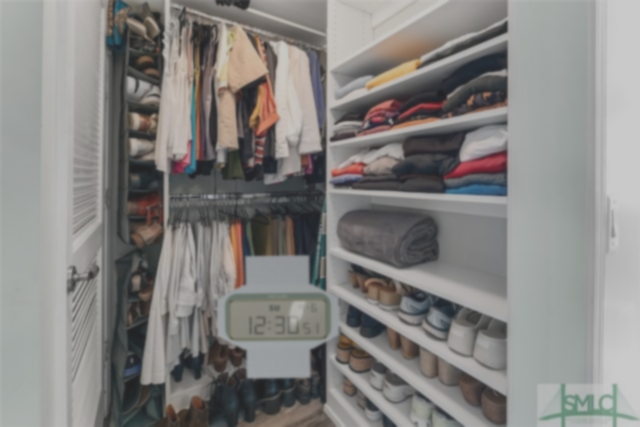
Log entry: 12h30
